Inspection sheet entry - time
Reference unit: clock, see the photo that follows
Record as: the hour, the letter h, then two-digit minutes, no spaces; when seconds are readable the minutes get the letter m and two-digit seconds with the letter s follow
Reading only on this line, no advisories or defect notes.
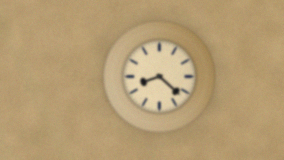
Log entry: 8h22
